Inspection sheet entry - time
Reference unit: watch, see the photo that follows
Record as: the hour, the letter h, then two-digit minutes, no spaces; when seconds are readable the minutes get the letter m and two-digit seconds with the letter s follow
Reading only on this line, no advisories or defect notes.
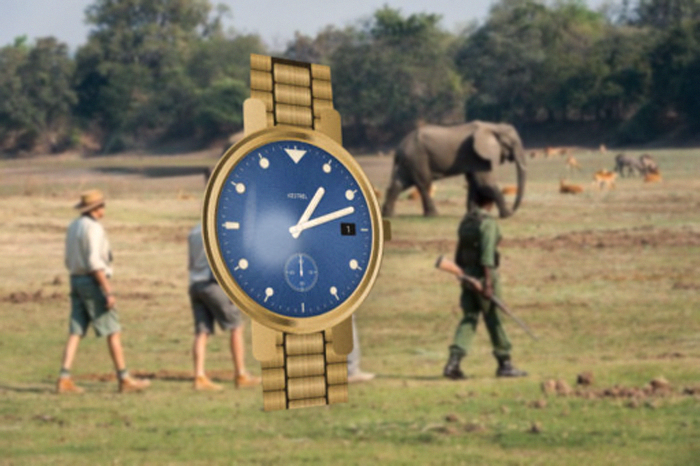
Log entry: 1h12
